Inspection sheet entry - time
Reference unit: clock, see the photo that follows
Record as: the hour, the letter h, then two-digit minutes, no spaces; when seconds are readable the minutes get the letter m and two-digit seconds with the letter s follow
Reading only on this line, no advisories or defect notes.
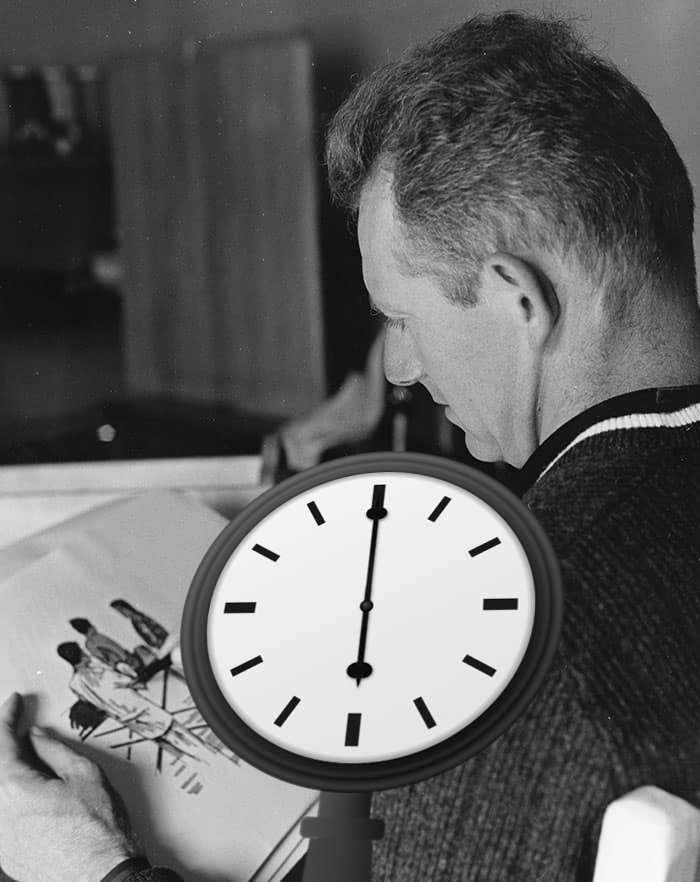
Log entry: 6h00
